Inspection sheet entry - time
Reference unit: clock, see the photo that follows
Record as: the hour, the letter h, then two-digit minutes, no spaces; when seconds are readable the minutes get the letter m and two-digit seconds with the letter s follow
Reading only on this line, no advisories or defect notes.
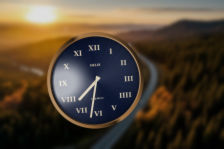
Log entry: 7h32
